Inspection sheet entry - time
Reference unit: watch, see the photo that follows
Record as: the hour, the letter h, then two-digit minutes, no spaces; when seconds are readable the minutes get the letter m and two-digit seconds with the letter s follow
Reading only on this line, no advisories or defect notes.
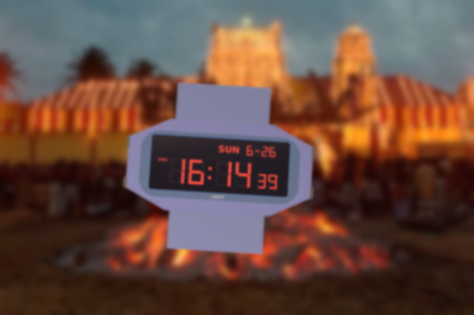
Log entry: 16h14m39s
